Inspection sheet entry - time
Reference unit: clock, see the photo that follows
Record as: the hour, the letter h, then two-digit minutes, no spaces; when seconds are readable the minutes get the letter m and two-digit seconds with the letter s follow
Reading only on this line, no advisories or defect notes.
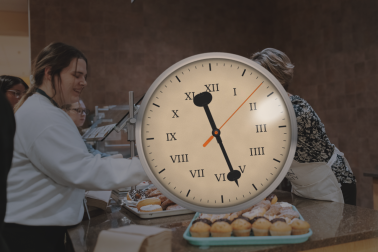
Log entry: 11h27m08s
